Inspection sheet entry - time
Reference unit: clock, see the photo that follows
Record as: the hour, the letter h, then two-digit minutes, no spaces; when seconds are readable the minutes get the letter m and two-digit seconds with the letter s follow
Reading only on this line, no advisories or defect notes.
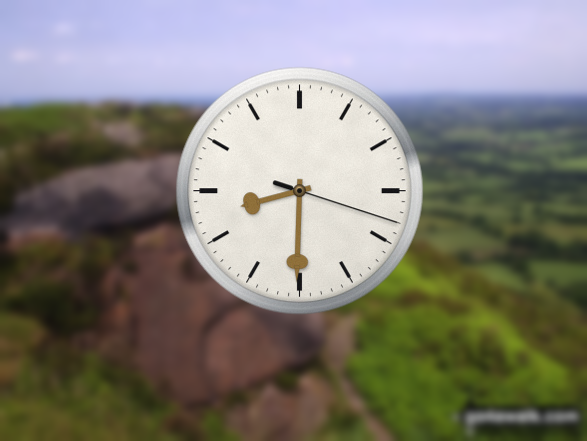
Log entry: 8h30m18s
